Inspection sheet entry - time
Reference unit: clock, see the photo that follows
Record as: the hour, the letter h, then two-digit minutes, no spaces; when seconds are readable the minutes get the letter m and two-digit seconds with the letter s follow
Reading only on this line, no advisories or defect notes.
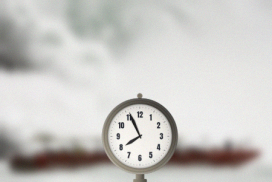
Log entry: 7h56
